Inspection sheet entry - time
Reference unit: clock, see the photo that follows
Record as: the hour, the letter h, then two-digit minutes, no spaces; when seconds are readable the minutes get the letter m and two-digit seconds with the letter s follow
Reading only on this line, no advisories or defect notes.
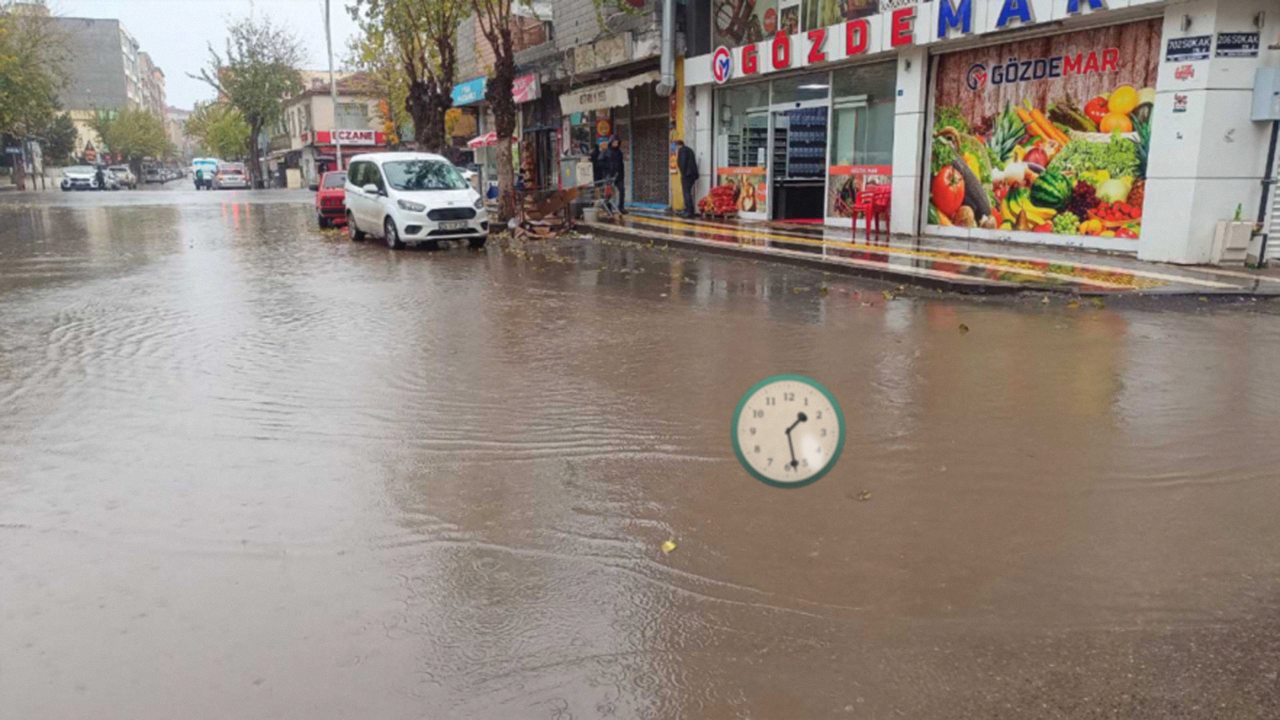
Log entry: 1h28
